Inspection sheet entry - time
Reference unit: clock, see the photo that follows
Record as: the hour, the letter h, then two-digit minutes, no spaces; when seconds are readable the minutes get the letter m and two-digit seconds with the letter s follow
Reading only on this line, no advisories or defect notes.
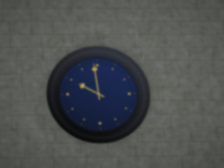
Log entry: 9h59
